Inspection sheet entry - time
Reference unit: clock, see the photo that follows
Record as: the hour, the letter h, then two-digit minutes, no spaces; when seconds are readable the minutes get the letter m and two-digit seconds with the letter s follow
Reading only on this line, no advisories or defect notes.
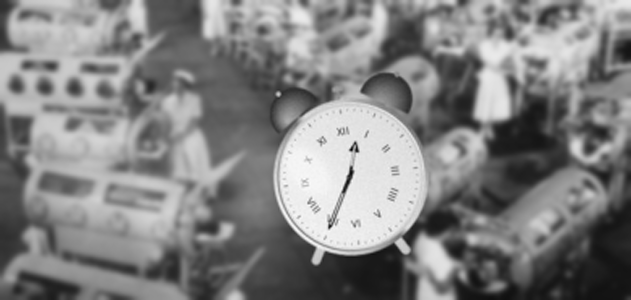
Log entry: 12h35
